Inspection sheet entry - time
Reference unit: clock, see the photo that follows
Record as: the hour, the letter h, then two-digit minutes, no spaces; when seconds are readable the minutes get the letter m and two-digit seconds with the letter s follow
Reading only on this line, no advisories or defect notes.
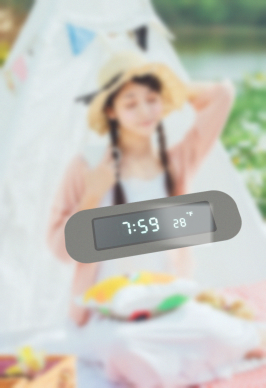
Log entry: 7h59
